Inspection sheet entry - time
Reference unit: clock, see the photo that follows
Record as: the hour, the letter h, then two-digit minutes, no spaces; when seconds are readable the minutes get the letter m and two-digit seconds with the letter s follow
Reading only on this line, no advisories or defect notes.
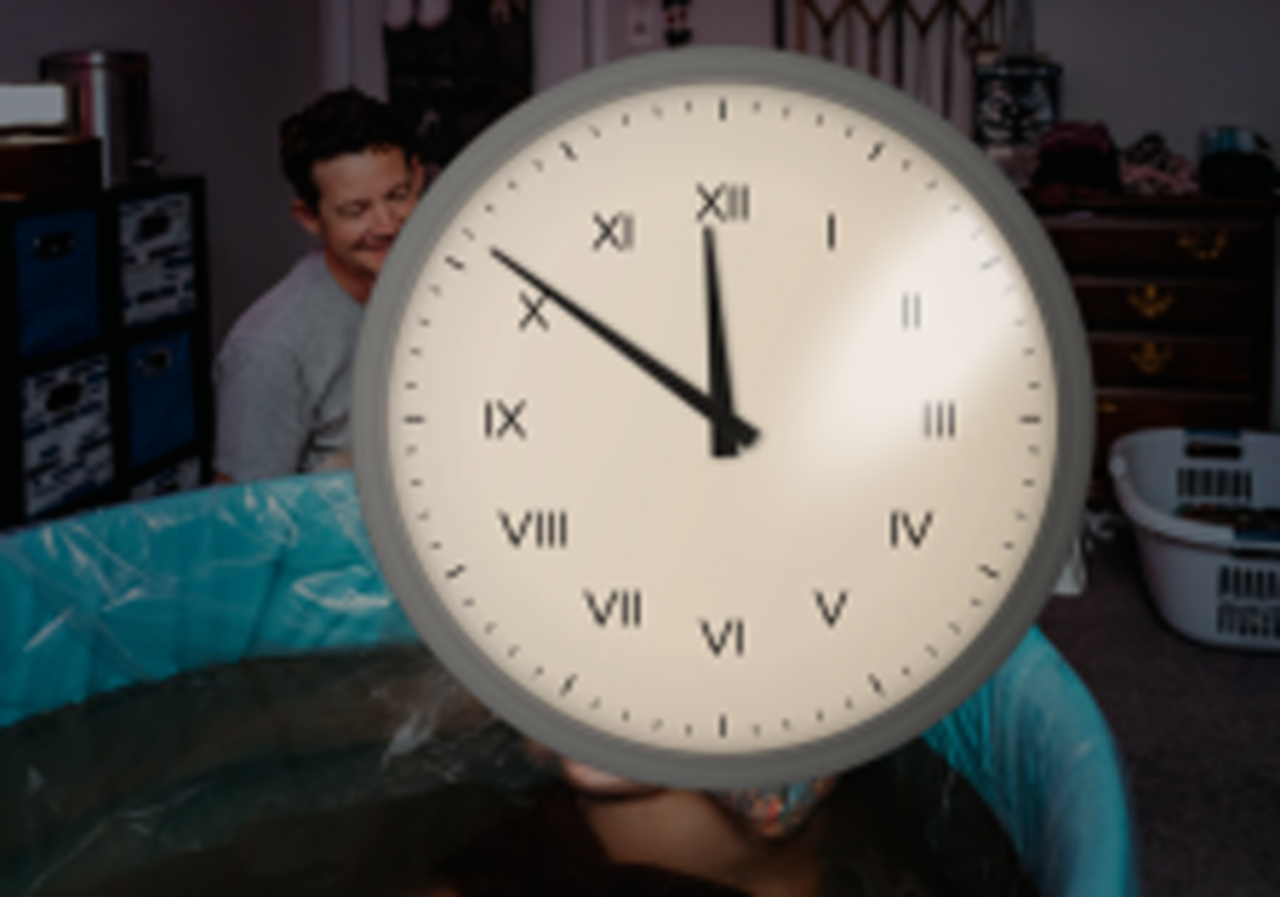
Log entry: 11h51
